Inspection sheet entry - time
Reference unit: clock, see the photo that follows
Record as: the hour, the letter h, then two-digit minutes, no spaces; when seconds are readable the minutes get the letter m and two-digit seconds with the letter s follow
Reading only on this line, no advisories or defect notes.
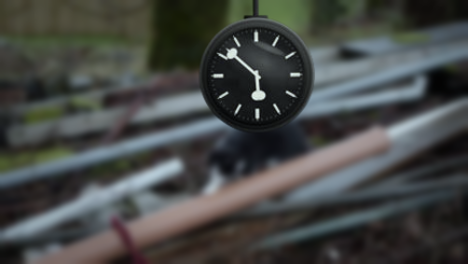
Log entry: 5h52
